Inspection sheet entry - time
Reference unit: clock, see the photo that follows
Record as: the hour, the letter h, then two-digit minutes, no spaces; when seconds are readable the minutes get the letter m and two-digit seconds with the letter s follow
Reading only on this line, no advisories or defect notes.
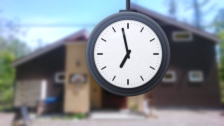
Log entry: 6h58
